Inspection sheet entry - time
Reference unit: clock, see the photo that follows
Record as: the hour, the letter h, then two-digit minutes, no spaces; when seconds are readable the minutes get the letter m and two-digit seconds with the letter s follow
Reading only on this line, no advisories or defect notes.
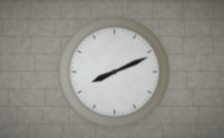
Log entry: 8h11
